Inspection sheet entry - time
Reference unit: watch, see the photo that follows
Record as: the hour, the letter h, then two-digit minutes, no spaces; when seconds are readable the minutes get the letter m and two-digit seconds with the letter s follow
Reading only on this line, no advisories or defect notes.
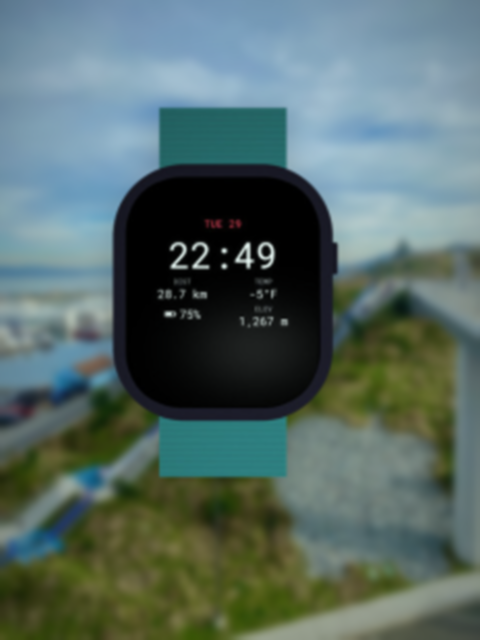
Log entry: 22h49
